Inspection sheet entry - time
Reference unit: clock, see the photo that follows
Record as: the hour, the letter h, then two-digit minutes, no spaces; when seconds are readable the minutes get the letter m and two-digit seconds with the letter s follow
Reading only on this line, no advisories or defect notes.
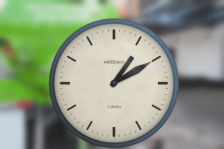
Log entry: 1h10
